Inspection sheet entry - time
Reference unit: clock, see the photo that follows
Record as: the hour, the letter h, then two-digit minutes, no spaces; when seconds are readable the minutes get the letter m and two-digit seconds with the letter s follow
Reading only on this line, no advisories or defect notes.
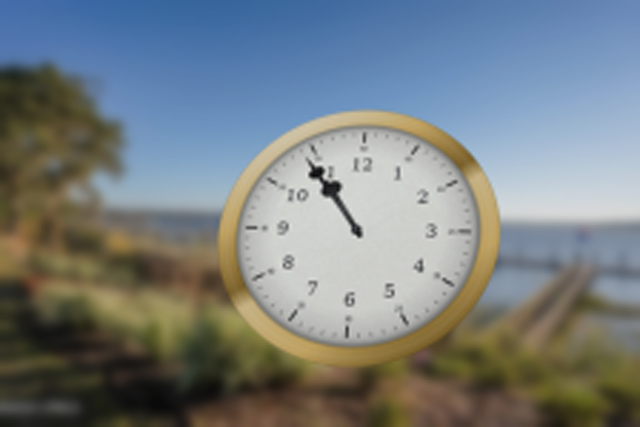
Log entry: 10h54
